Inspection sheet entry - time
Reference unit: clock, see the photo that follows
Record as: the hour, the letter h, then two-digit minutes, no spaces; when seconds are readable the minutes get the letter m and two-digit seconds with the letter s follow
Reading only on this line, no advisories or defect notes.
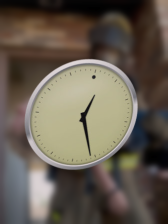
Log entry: 12h26
